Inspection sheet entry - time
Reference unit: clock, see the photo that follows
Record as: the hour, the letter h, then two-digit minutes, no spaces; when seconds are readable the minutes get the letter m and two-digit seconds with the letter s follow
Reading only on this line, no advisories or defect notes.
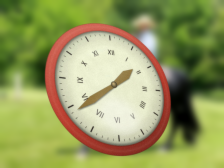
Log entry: 1h39
